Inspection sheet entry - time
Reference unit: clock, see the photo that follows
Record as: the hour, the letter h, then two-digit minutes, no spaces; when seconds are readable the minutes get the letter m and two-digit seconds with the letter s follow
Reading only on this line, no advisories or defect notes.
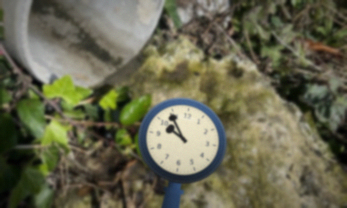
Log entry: 9h54
